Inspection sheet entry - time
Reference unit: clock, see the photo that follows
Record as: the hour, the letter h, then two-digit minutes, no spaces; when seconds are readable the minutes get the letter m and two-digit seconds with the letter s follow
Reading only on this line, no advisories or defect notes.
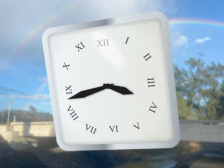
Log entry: 3h43
